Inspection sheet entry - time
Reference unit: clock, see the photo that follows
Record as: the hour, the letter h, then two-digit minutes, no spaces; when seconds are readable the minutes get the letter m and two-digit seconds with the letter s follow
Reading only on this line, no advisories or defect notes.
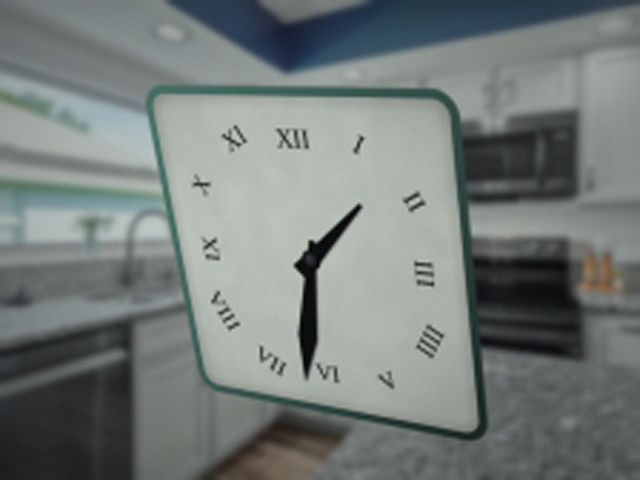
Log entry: 1h32
